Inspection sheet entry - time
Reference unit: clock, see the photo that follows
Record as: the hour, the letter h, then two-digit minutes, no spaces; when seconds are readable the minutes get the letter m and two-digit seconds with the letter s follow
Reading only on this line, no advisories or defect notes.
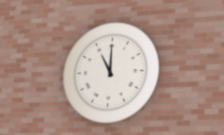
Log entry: 11h00
